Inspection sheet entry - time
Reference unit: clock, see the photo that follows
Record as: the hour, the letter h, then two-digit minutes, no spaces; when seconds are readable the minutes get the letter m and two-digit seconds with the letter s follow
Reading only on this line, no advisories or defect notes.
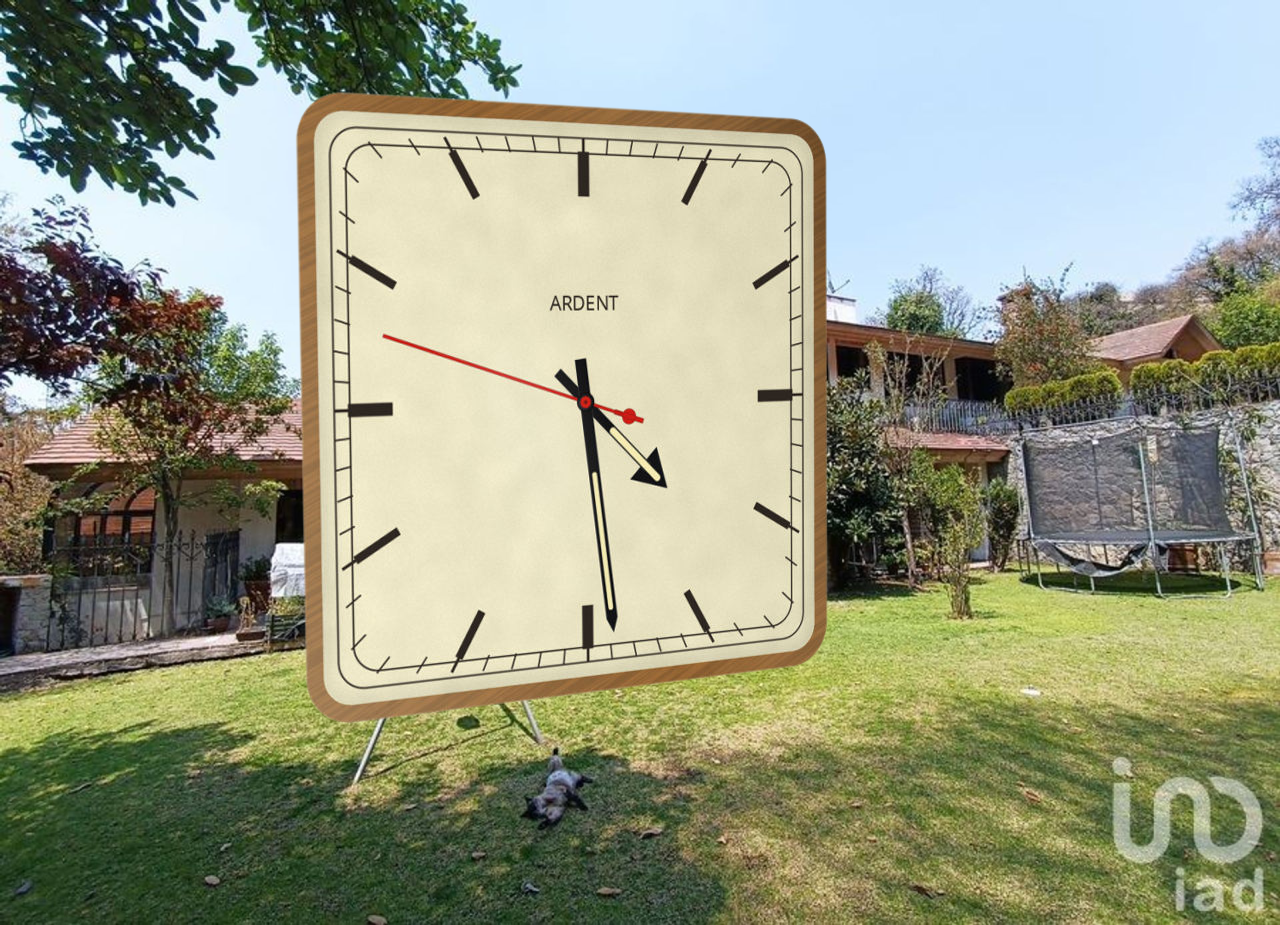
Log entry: 4h28m48s
